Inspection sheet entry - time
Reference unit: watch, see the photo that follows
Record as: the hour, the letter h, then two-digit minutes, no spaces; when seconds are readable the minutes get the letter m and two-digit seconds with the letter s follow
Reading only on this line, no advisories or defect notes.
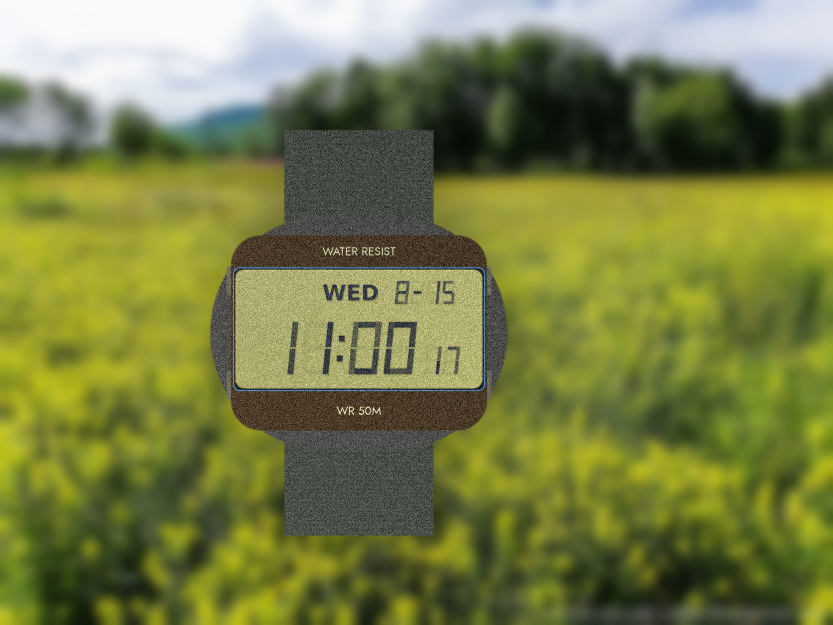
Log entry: 11h00m17s
